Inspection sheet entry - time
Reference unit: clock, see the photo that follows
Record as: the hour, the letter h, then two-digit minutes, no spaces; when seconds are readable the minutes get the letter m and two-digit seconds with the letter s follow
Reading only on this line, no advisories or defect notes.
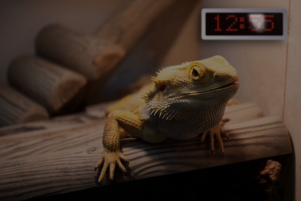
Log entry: 12h55
